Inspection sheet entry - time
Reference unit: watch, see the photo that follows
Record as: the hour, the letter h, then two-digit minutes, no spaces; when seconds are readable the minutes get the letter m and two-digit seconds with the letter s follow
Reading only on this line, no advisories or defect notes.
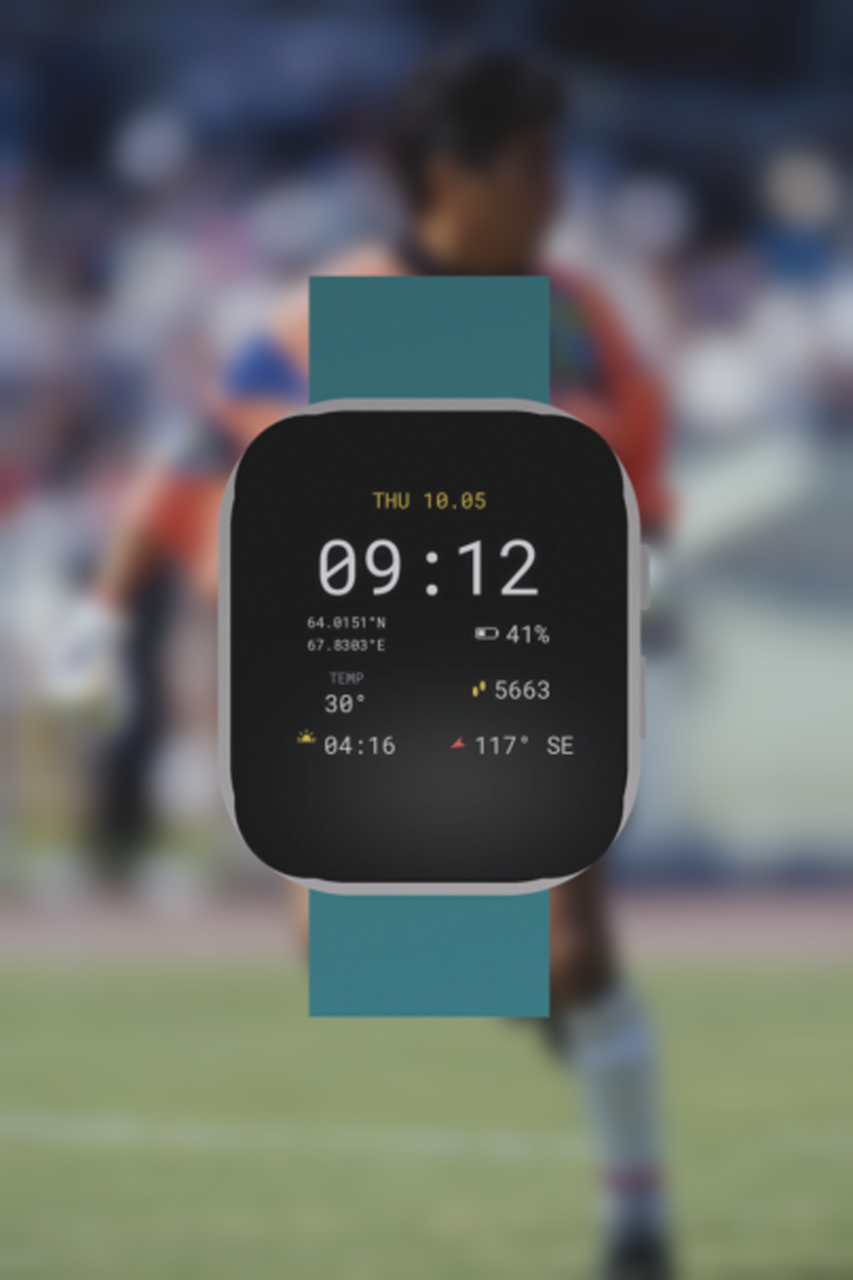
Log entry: 9h12
